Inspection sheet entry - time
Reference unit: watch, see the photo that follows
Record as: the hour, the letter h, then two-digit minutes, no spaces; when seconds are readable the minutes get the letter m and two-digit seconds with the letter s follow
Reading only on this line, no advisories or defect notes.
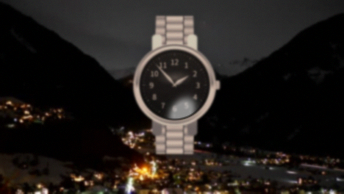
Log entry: 1h53
